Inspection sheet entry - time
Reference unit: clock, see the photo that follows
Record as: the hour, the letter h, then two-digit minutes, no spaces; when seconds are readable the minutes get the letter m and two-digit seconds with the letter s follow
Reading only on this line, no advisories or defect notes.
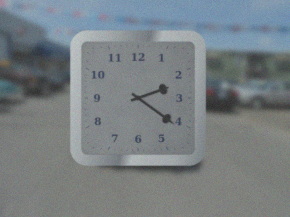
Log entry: 2h21
